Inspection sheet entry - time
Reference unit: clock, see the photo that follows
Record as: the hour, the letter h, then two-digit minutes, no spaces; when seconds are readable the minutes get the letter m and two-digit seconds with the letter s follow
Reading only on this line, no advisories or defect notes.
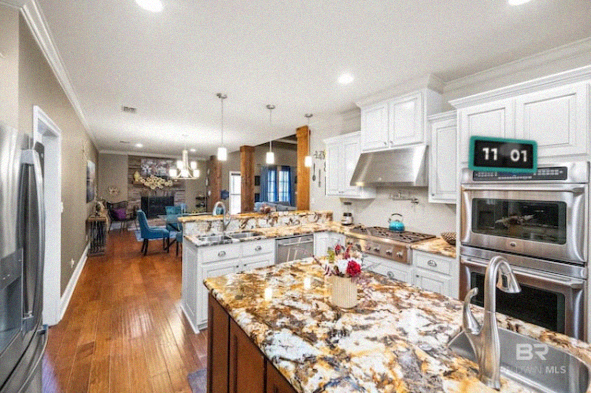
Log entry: 11h01
